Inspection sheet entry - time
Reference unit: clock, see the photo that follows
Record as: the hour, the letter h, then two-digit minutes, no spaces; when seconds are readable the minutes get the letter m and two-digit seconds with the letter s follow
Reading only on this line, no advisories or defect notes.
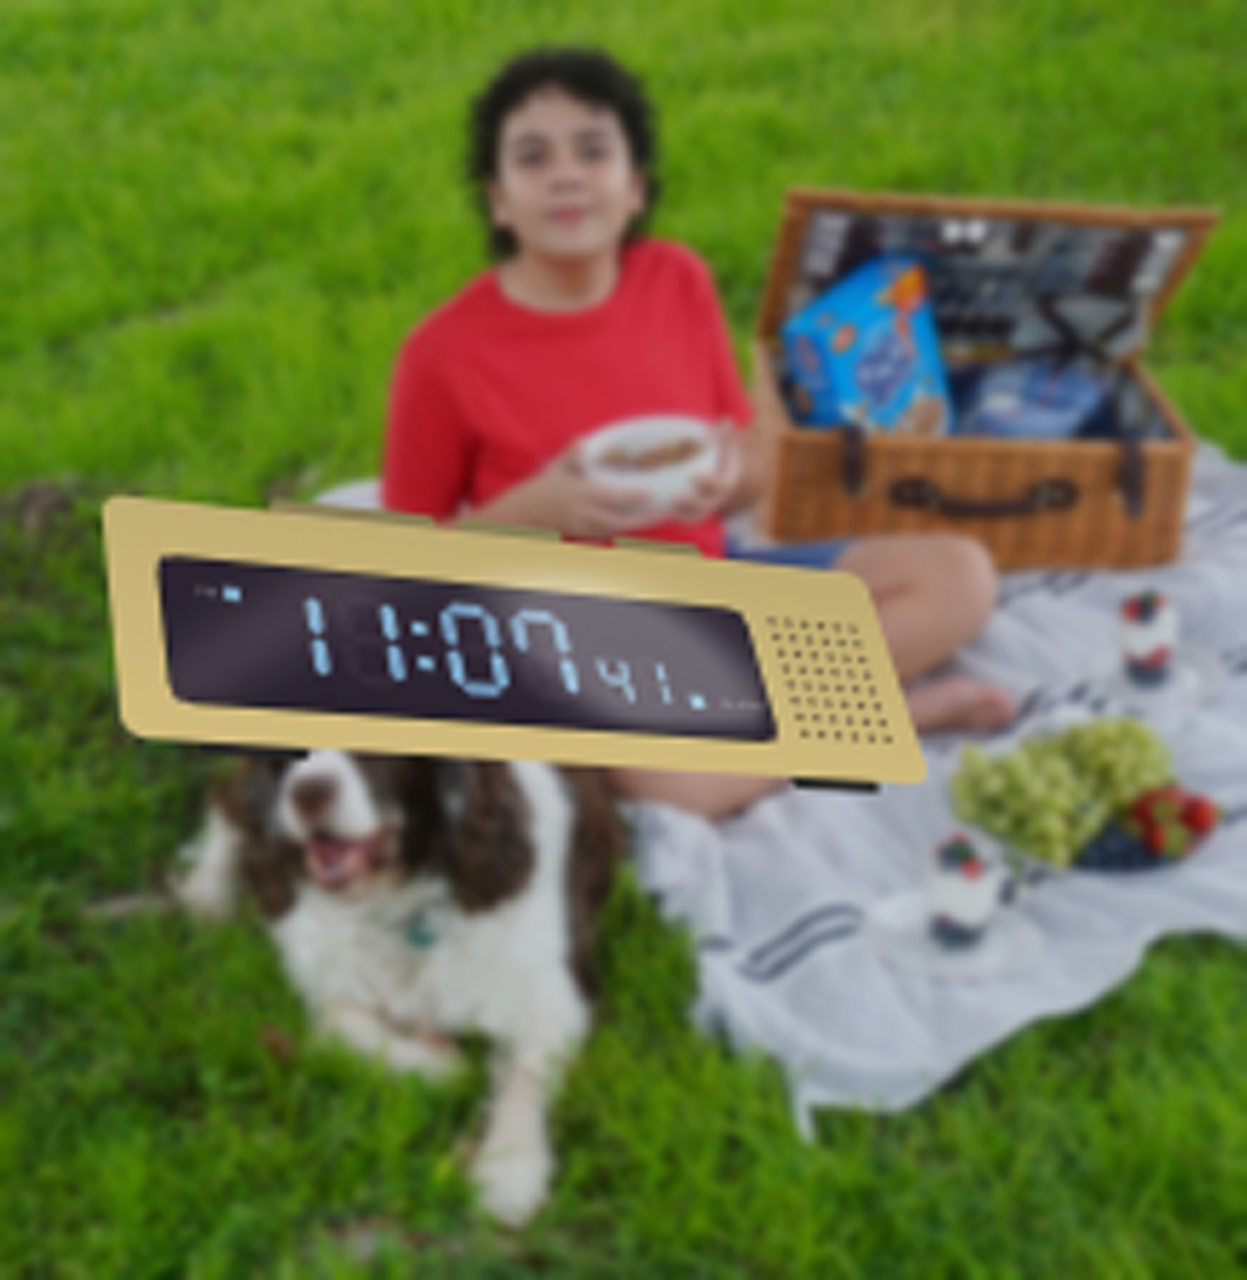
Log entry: 11h07m41s
